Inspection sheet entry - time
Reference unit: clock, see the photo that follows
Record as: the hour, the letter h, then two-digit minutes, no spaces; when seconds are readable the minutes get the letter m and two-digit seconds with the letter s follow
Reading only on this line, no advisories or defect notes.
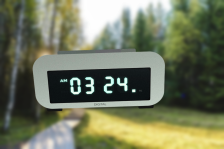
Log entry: 3h24
